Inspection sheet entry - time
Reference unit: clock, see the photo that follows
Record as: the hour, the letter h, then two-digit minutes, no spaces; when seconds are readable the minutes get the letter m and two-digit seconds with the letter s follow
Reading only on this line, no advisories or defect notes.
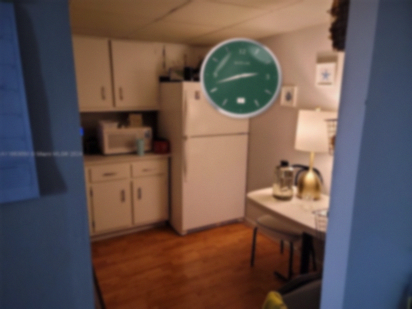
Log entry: 2h42
